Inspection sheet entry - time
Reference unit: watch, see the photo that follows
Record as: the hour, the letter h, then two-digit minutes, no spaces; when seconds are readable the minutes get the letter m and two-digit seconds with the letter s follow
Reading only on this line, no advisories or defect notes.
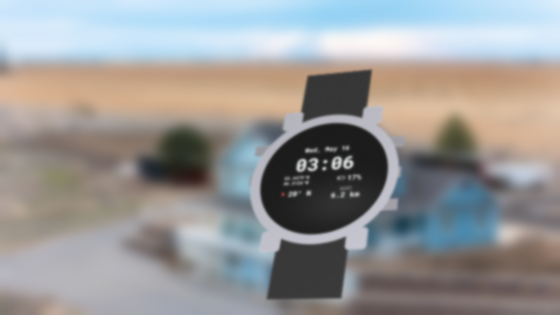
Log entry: 3h06
